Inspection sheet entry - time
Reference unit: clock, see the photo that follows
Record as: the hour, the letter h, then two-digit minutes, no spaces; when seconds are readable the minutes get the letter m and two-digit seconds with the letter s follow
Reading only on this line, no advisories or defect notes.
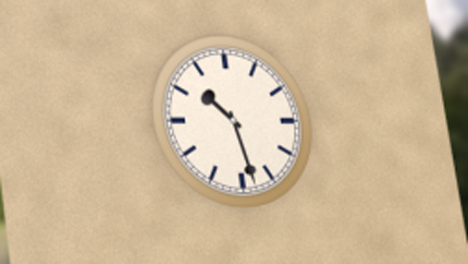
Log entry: 10h28
